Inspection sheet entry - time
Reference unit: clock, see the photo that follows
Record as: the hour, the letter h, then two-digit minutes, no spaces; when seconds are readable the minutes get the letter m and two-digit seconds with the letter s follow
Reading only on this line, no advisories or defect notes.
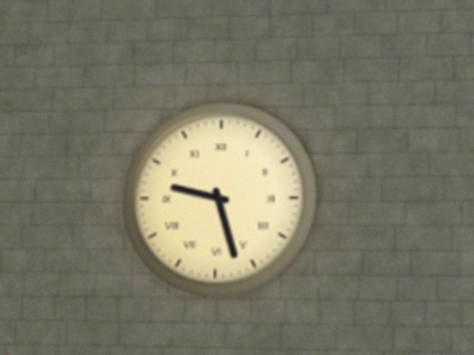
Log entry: 9h27
